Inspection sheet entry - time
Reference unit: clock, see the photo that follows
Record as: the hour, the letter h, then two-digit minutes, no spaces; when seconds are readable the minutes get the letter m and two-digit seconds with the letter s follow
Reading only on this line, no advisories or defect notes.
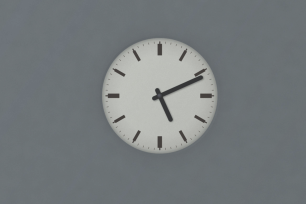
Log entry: 5h11
